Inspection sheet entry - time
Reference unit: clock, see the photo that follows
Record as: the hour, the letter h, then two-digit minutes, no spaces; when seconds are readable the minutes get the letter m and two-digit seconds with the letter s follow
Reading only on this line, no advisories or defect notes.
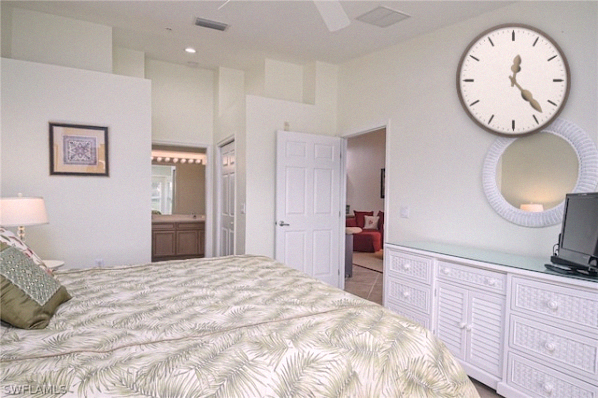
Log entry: 12h23
